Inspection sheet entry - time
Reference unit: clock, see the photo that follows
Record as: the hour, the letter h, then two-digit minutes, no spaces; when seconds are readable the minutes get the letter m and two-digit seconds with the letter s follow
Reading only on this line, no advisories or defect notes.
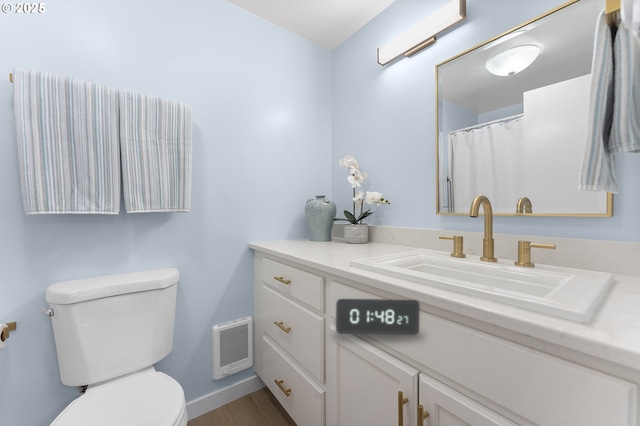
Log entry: 1h48
